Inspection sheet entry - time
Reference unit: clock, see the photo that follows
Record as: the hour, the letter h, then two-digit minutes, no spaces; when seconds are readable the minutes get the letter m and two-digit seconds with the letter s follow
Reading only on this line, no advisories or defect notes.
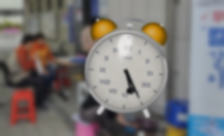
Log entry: 5h25
